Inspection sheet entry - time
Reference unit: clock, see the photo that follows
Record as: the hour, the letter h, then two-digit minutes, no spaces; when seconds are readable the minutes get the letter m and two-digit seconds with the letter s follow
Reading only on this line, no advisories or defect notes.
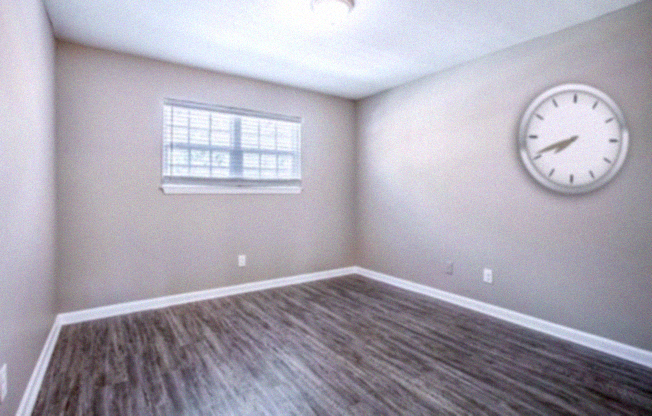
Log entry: 7h41
